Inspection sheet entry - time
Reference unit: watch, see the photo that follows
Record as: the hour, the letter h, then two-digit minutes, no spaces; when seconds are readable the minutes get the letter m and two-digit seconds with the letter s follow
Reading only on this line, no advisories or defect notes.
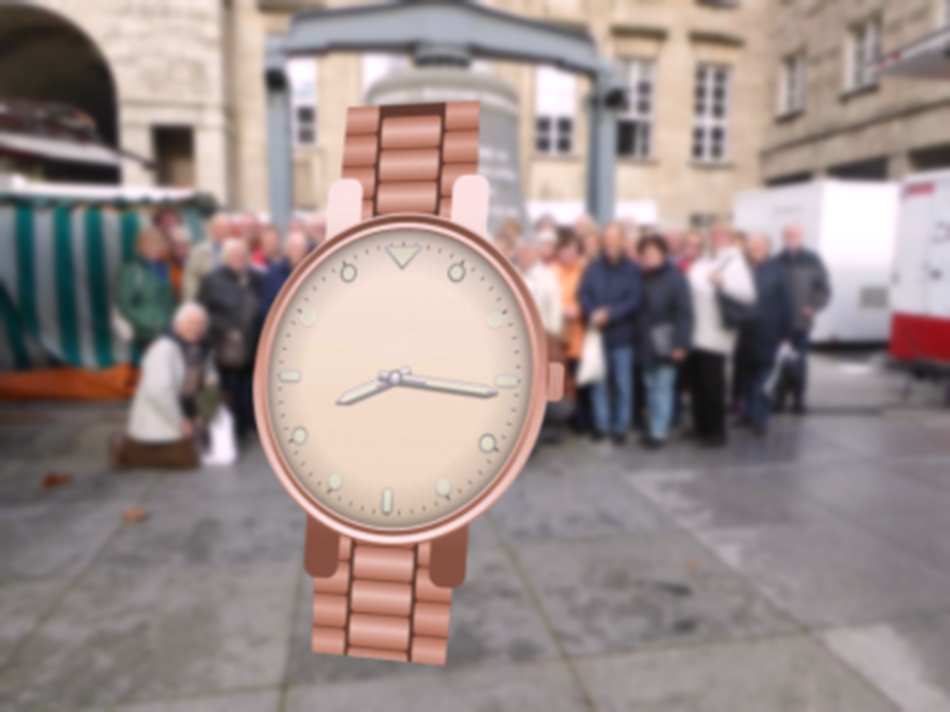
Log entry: 8h16
